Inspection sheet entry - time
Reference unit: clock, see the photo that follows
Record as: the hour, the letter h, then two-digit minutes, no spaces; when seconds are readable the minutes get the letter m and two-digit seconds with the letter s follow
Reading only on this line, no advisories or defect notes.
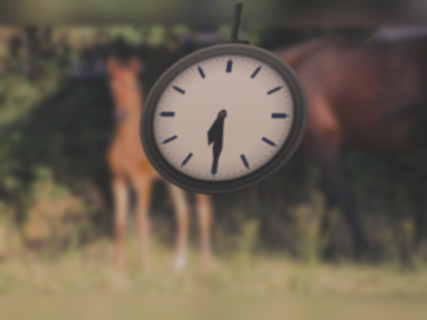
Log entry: 6h30
